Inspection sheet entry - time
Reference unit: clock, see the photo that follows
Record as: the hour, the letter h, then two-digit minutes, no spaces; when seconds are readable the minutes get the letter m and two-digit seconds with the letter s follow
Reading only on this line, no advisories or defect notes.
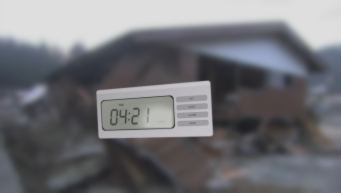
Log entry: 4h21
